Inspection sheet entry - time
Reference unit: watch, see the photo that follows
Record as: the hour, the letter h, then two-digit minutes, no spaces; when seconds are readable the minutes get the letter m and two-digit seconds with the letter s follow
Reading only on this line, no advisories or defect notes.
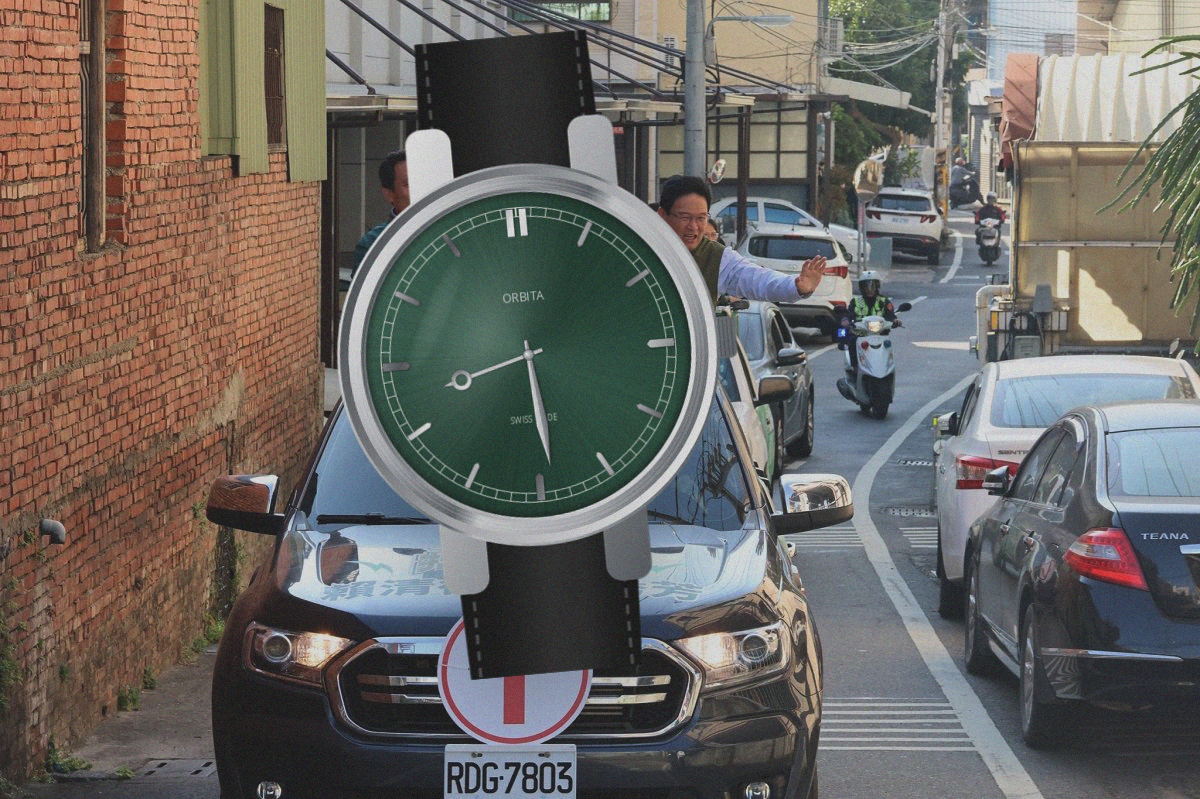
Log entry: 8h29
